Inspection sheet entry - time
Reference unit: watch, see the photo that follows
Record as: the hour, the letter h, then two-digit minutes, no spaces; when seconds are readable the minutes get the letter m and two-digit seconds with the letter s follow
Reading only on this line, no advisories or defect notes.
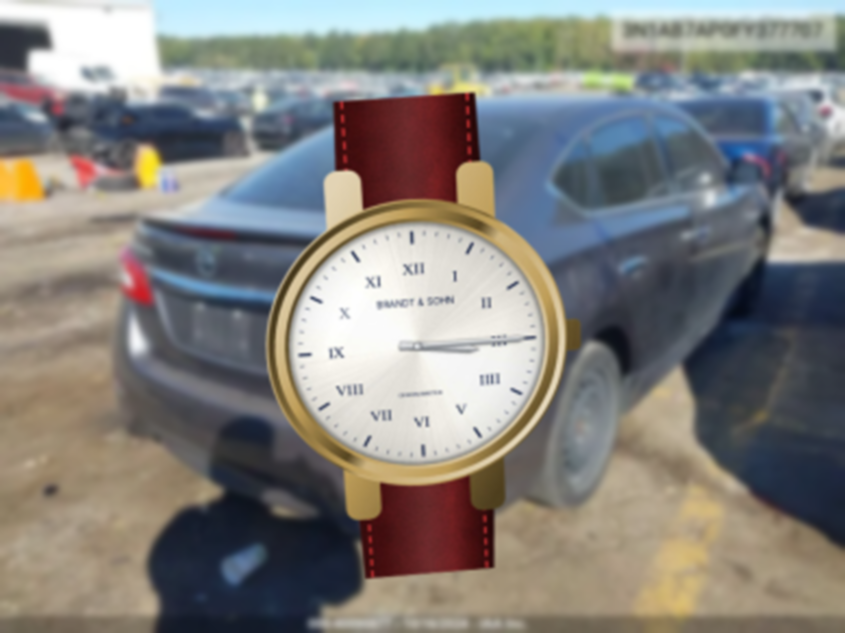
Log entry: 3h15
